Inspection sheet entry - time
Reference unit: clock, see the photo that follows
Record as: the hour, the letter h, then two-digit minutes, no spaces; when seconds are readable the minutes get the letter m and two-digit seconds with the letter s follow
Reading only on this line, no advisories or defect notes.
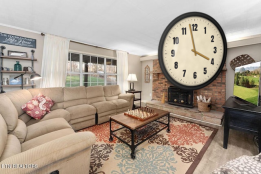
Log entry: 3h58
